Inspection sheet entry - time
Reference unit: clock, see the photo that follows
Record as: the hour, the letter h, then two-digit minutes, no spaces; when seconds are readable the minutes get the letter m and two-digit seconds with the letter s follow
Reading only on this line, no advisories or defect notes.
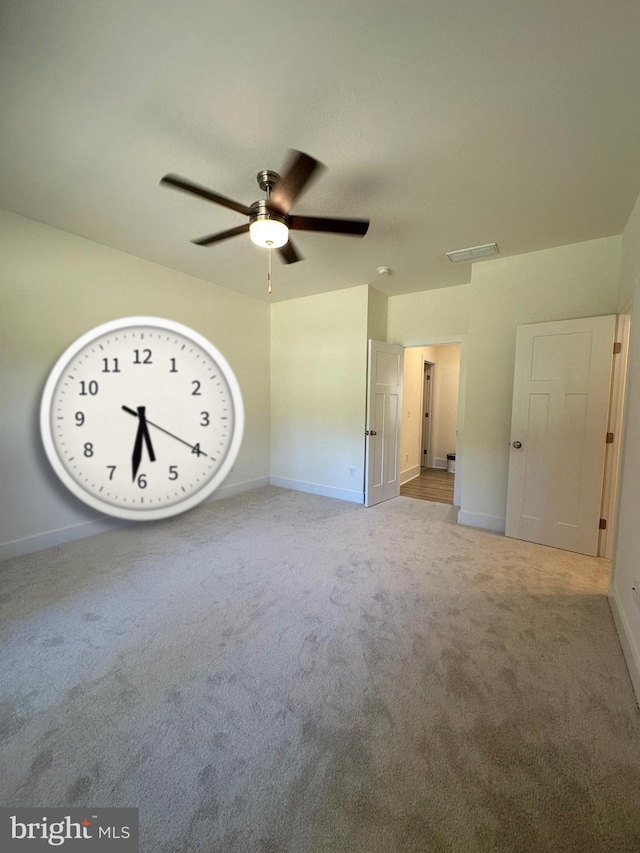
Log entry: 5h31m20s
